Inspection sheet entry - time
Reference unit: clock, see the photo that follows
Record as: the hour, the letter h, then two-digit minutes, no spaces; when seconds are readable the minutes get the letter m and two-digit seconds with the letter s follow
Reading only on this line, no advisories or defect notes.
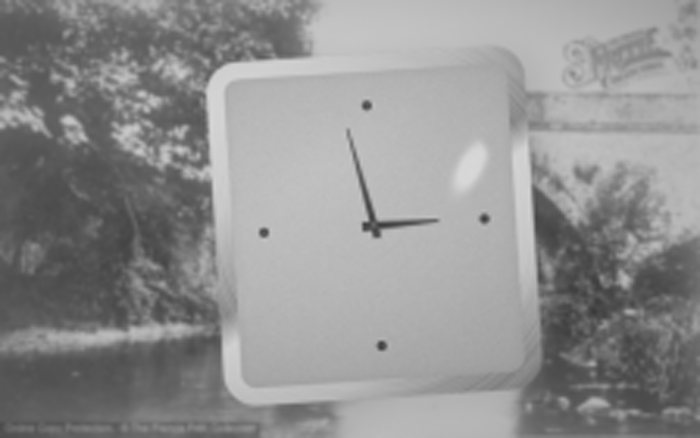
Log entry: 2h58
